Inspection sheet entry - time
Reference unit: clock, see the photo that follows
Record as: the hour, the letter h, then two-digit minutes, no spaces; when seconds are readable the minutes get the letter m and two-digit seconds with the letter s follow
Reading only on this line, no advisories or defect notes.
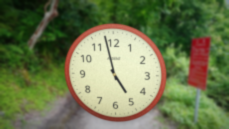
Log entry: 4h58
